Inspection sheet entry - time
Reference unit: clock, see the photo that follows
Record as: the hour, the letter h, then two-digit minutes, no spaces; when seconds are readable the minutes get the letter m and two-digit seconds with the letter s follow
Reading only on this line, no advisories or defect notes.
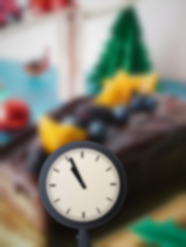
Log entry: 10h56
